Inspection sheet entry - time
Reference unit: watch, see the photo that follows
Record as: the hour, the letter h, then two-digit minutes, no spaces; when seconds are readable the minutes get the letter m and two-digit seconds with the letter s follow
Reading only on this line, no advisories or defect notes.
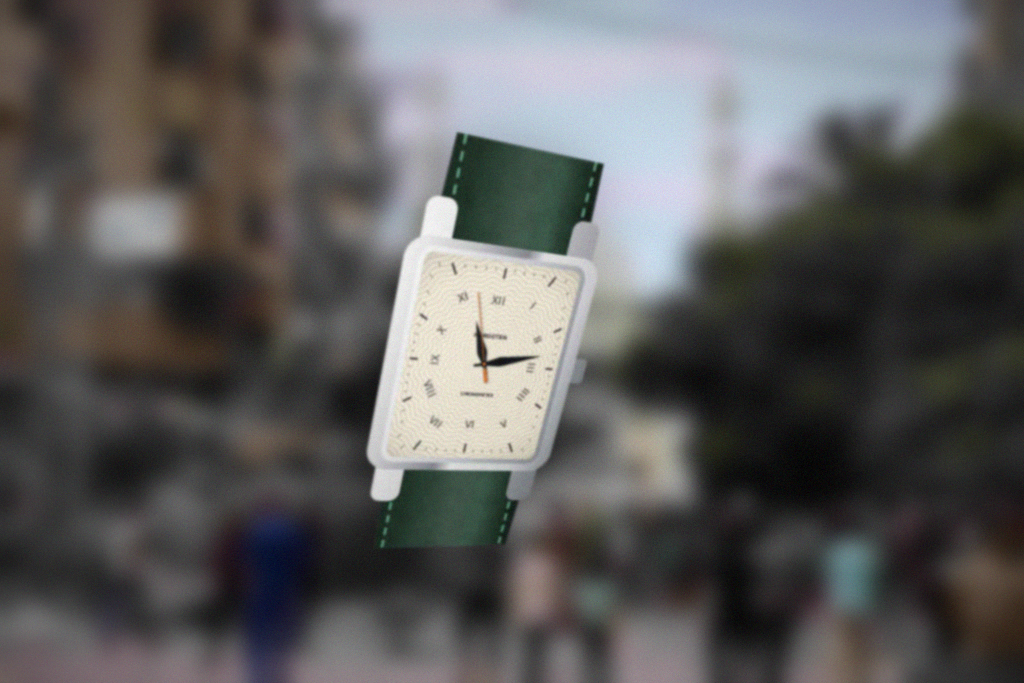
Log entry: 11h12m57s
